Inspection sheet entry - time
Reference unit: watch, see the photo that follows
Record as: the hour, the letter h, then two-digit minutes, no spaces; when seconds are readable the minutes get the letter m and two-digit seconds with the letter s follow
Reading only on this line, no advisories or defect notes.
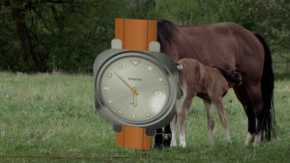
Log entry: 5h52
